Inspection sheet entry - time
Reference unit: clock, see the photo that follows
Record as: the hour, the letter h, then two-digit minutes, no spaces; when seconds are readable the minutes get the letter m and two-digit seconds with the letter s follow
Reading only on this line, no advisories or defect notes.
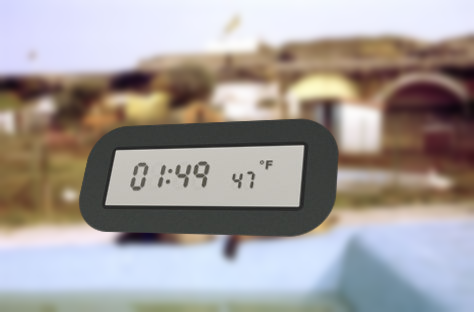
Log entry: 1h49
